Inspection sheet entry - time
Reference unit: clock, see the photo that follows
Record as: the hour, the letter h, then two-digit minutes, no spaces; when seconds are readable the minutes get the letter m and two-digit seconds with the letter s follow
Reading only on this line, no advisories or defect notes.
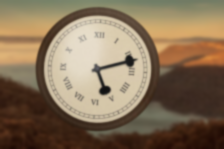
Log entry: 5h12
